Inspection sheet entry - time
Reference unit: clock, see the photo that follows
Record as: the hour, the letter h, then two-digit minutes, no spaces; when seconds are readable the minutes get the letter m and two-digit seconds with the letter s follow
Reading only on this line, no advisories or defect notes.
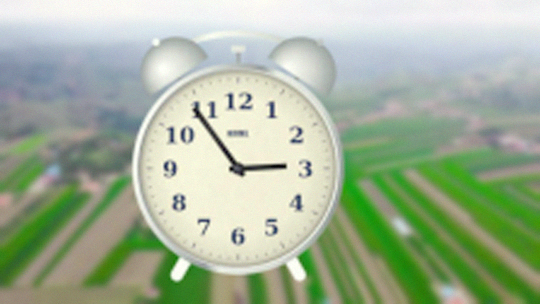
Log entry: 2h54
